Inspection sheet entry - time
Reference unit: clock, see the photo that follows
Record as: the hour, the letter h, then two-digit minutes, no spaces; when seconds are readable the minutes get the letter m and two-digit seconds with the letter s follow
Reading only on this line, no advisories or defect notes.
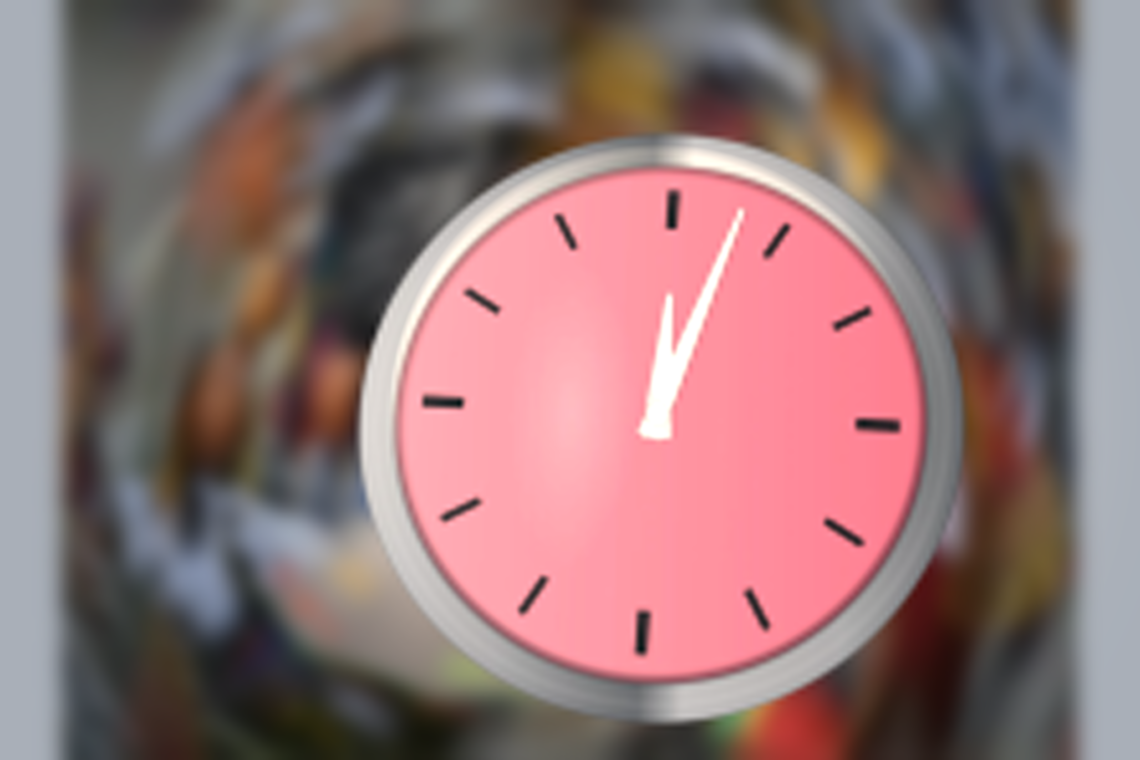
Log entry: 12h03
